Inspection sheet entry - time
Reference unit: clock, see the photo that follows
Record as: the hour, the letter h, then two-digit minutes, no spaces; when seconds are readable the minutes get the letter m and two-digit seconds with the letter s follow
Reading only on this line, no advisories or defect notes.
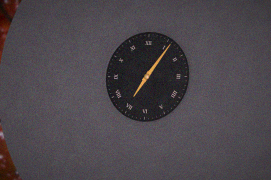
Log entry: 7h06
